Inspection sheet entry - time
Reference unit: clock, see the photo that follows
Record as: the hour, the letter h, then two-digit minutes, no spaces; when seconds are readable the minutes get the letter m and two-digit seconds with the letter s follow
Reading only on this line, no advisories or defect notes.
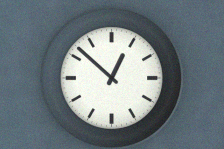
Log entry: 12h52
